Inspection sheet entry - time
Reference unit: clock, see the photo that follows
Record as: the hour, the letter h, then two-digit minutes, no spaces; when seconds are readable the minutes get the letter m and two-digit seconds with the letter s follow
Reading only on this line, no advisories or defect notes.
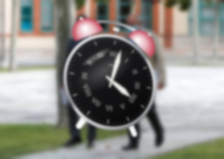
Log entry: 4h02
